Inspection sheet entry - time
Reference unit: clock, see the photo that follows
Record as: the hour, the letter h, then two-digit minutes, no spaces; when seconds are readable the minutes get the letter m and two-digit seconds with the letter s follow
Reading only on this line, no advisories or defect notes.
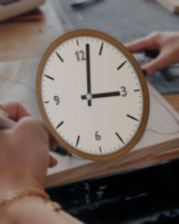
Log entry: 3h02
